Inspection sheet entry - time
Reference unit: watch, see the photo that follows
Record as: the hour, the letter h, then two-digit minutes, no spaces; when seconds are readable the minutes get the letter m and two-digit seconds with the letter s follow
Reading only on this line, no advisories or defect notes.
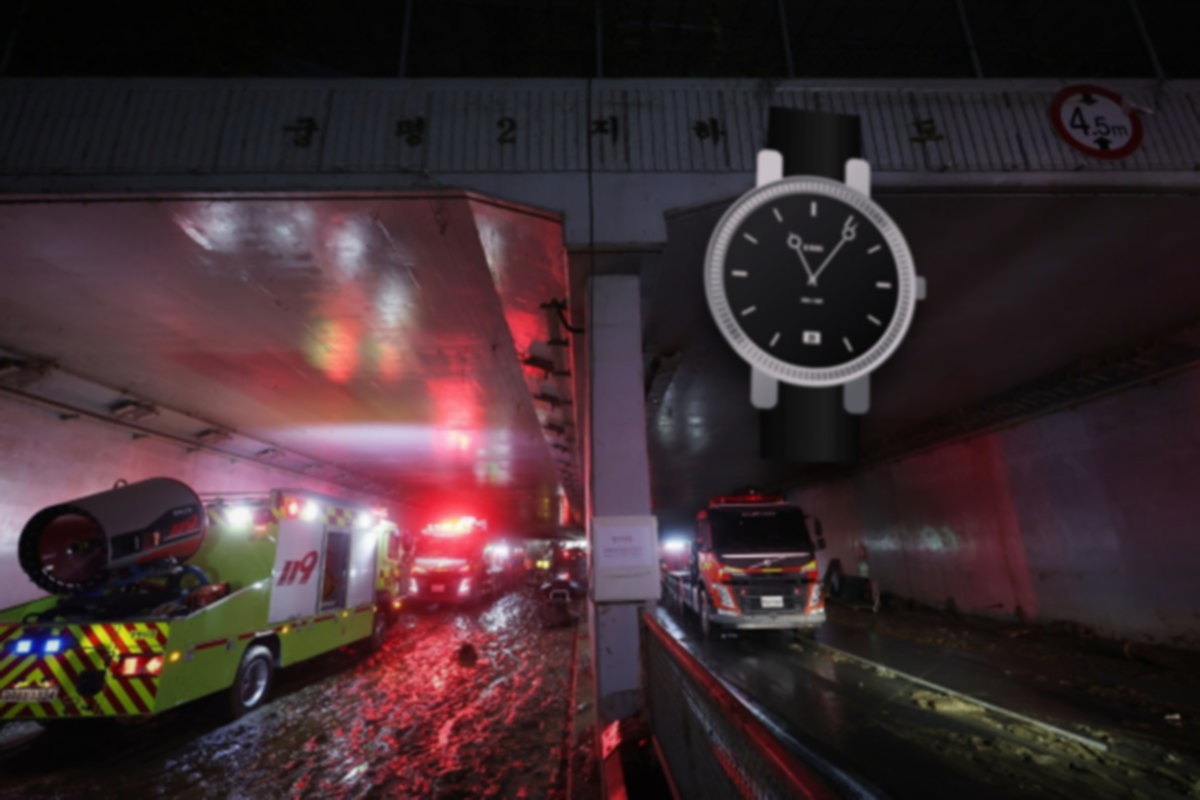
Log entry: 11h06
